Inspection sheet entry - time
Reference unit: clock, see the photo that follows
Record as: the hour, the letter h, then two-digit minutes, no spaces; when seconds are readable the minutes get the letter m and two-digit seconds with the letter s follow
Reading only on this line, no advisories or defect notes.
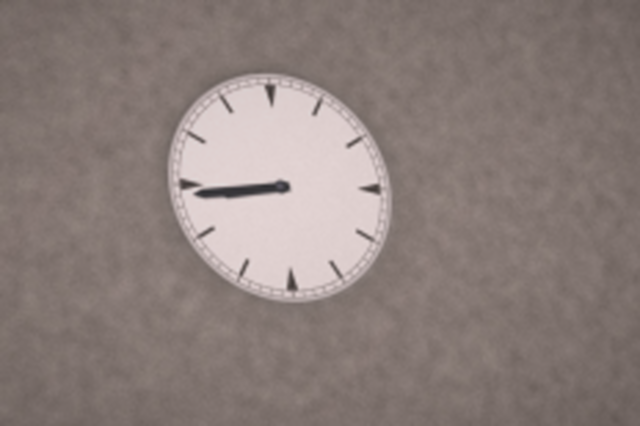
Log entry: 8h44
